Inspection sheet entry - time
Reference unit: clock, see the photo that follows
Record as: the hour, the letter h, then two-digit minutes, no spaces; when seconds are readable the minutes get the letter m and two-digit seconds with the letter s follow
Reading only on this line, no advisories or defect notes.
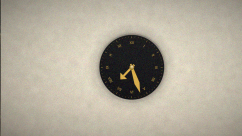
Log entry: 7h27
